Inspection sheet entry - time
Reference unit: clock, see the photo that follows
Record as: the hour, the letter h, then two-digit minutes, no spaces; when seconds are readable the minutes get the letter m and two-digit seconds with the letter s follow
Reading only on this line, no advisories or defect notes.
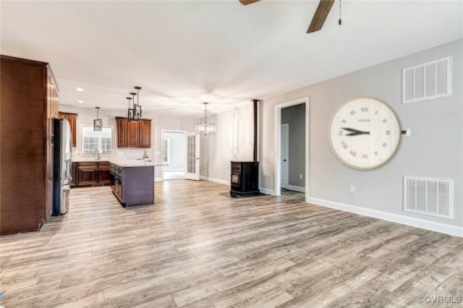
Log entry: 8h47
